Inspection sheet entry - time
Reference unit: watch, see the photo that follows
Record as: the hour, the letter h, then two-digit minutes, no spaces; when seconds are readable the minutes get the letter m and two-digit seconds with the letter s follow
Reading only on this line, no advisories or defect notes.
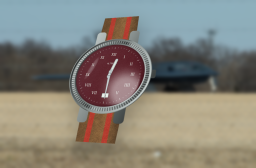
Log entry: 12h30
